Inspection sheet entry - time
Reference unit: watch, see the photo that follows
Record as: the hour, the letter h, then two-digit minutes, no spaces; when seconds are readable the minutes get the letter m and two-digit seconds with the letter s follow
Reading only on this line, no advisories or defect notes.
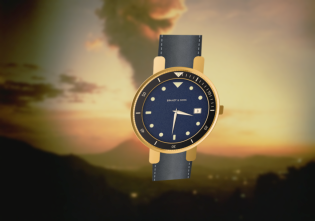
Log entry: 3h31
